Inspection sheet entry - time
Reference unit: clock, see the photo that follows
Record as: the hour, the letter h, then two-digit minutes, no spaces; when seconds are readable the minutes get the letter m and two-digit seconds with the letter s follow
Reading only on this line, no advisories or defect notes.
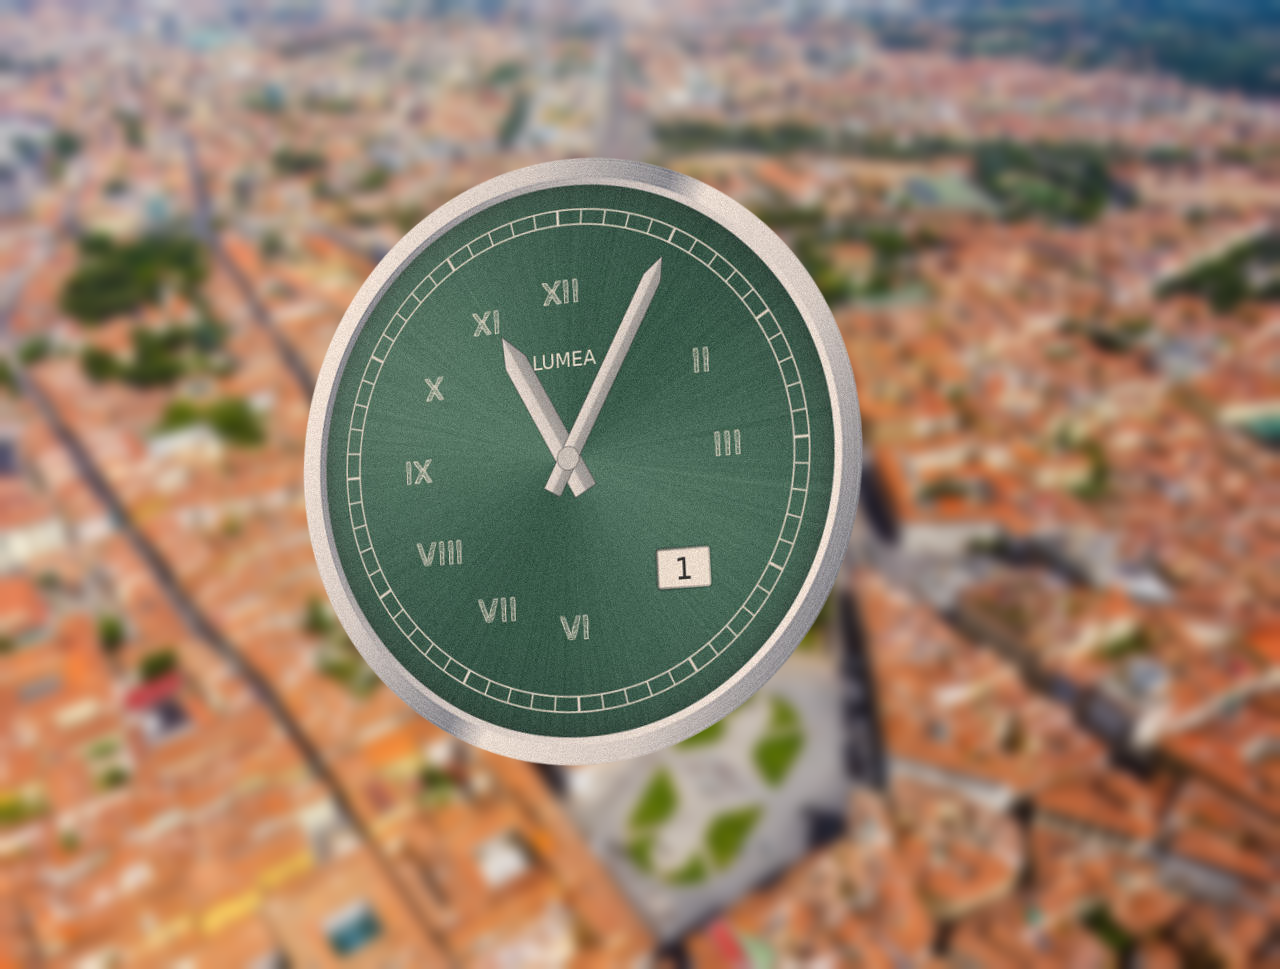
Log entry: 11h05
